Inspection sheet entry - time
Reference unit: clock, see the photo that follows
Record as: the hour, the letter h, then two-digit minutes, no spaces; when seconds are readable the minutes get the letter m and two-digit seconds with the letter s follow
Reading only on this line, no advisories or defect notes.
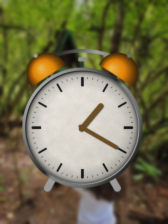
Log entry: 1h20
